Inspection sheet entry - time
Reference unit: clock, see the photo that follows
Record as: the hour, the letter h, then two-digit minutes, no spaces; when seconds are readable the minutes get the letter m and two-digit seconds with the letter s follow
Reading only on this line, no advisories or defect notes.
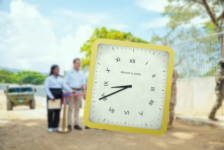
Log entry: 8h40
